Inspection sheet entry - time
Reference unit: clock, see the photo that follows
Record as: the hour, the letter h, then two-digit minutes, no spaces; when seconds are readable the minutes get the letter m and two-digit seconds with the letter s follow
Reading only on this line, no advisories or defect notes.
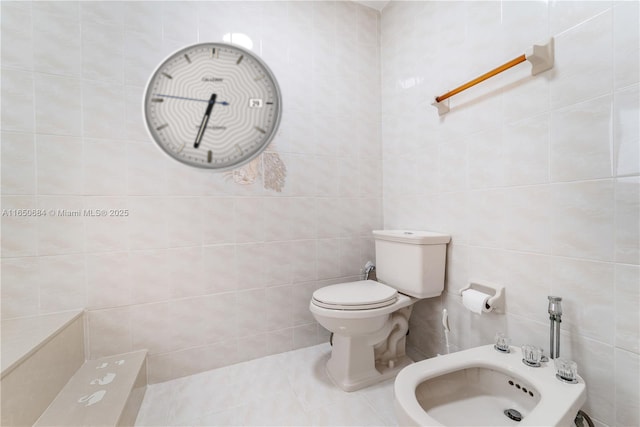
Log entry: 6h32m46s
